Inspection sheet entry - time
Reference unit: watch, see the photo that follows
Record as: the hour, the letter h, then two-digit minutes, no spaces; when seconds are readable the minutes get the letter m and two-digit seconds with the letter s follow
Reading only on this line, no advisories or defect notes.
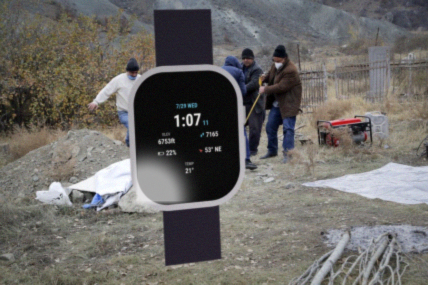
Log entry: 1h07
